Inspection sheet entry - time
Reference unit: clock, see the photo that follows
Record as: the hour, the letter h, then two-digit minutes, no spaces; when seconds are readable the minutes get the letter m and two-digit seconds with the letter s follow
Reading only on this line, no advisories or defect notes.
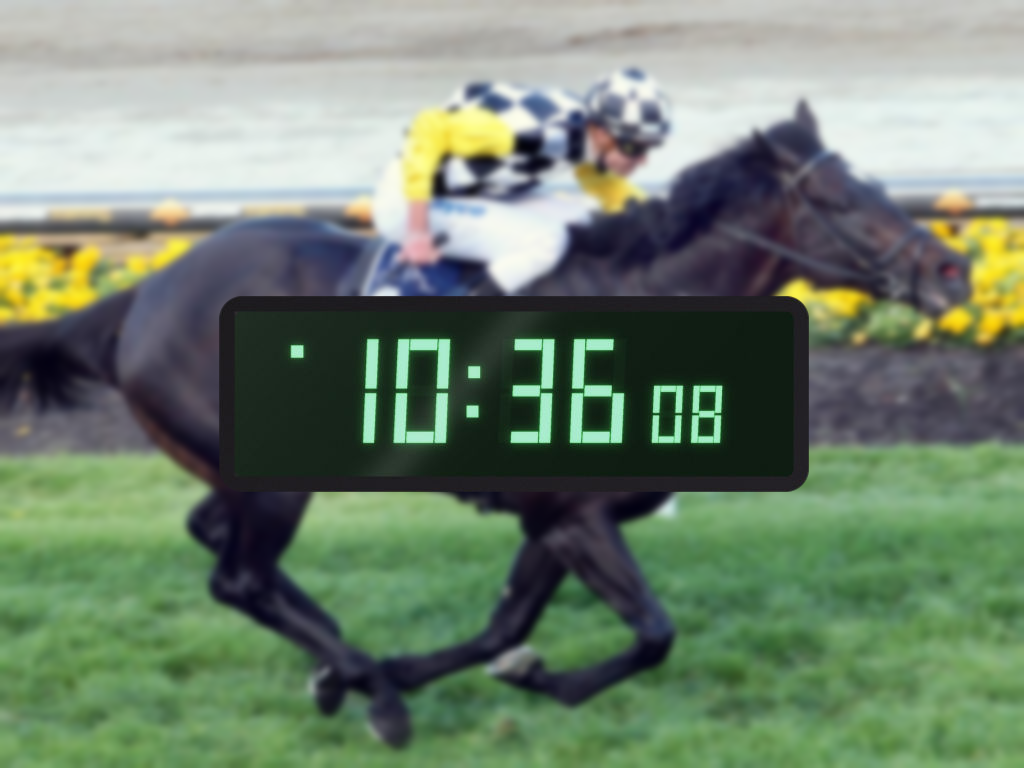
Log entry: 10h36m08s
